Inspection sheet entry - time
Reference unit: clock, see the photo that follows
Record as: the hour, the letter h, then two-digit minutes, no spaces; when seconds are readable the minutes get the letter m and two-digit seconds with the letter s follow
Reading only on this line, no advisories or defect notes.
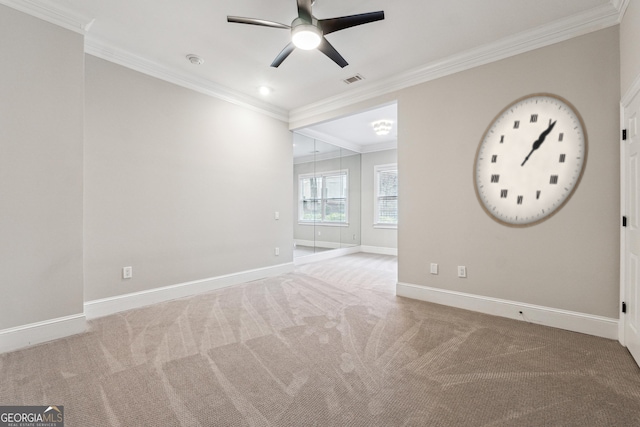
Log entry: 1h06
